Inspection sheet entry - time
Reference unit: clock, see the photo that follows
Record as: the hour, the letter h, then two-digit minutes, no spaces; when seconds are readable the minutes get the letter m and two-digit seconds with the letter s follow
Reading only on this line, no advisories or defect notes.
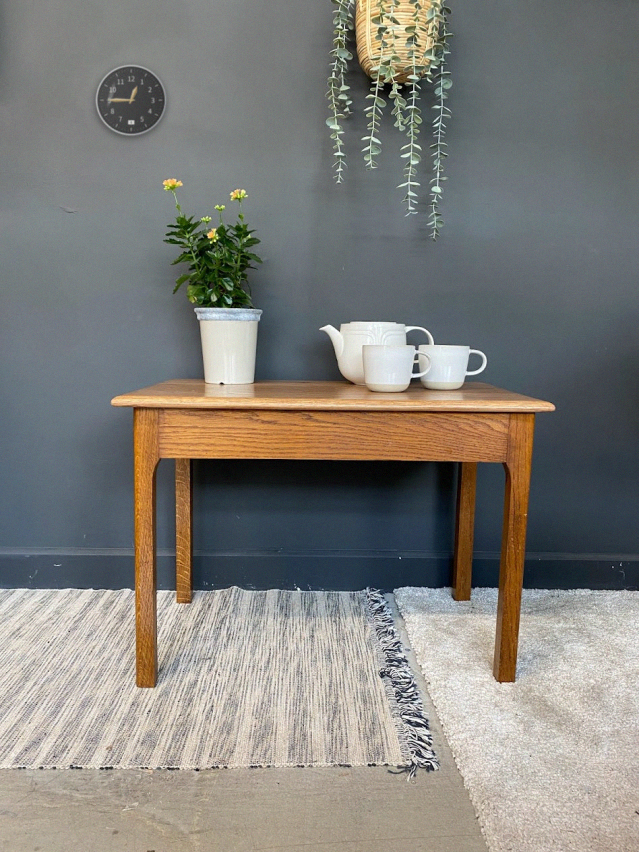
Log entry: 12h45
